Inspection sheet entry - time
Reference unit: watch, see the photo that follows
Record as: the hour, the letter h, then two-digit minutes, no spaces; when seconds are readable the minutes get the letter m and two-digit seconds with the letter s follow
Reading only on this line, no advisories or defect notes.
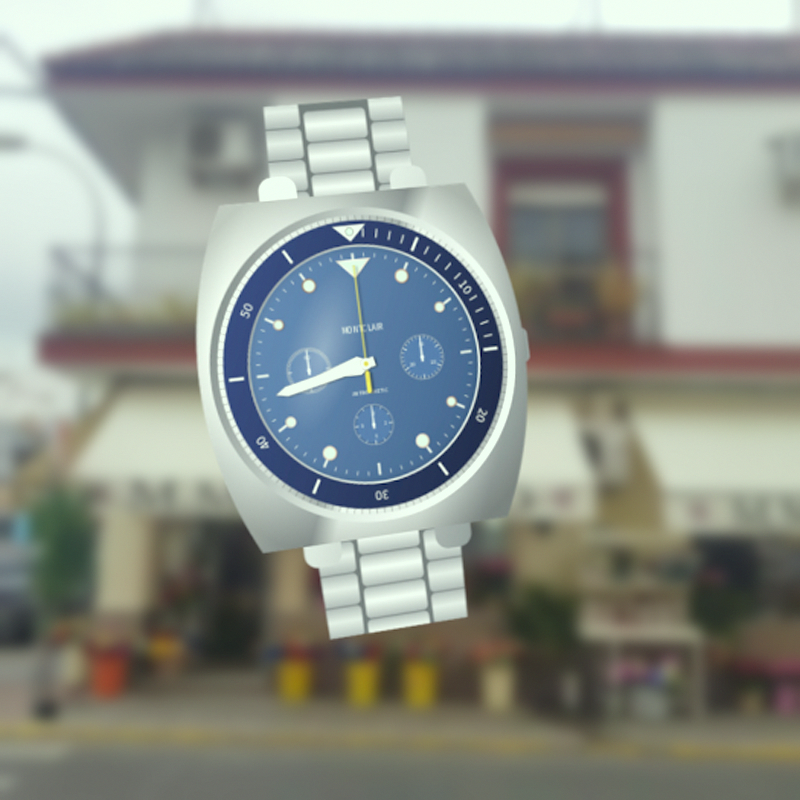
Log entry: 8h43
